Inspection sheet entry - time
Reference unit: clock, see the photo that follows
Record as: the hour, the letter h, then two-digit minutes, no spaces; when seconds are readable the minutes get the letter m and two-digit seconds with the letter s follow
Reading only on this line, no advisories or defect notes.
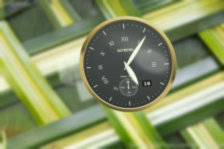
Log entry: 5h06
